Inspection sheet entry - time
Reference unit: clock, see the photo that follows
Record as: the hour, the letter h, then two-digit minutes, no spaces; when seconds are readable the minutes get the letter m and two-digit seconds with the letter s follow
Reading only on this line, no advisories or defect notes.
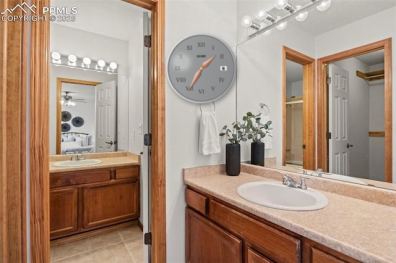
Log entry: 1h35
